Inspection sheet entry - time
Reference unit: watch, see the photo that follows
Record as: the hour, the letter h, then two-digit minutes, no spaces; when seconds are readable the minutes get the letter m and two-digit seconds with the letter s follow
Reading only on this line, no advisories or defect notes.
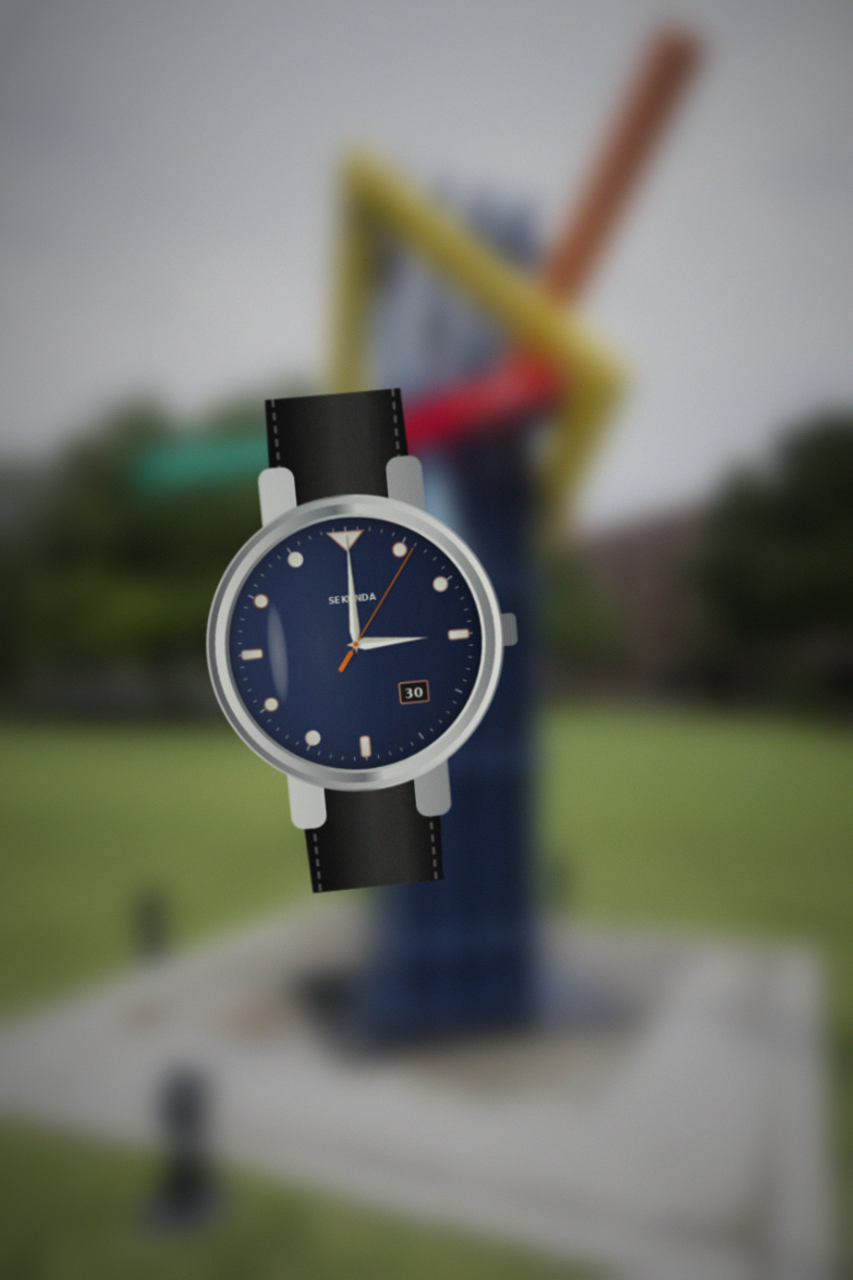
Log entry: 3h00m06s
